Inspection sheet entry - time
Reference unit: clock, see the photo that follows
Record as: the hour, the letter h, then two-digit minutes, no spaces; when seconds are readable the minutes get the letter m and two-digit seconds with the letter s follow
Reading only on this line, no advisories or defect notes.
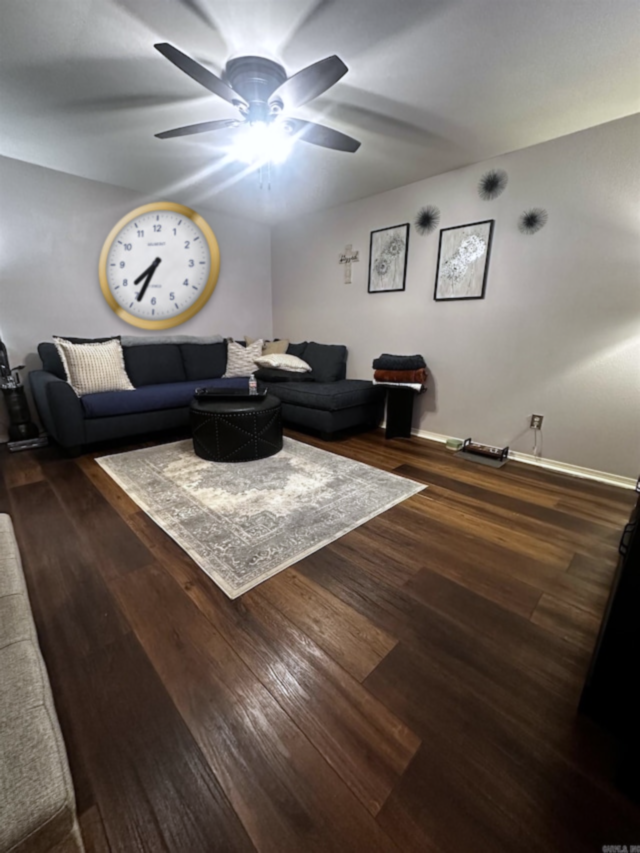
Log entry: 7h34
